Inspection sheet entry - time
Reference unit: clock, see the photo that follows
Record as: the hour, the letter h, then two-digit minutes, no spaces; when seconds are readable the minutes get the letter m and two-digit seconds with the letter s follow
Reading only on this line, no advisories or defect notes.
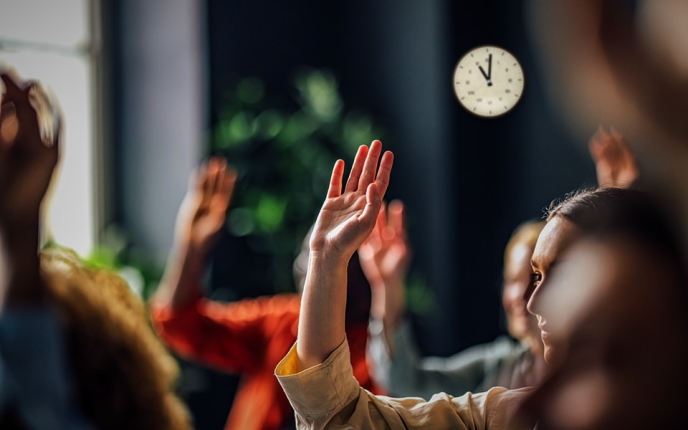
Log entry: 11h01
